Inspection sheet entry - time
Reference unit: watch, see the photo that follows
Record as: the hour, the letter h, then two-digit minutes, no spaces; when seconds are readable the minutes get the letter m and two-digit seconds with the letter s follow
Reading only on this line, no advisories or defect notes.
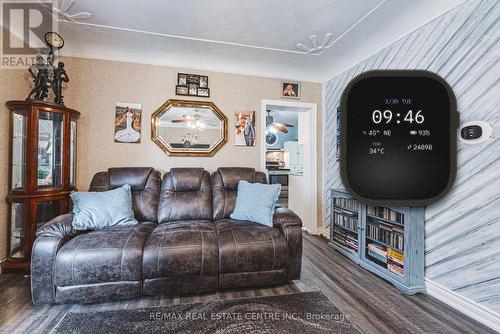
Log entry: 9h46
